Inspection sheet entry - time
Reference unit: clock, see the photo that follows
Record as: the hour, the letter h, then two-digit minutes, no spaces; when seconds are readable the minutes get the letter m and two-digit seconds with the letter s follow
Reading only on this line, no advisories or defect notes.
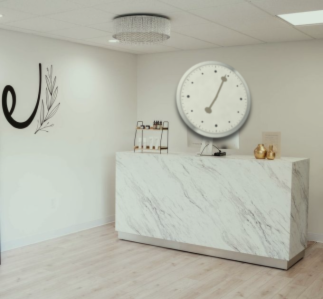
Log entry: 7h04
